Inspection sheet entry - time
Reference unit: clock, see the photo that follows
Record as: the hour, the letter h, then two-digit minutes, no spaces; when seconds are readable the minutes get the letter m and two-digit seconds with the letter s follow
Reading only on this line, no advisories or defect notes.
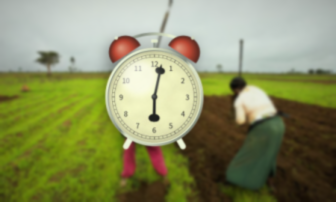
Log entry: 6h02
